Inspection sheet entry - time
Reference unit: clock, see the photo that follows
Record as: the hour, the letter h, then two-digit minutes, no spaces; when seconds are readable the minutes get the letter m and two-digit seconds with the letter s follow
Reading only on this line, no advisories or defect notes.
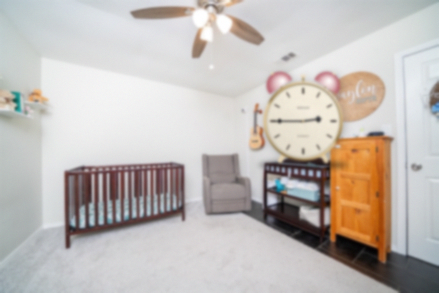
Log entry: 2h45
